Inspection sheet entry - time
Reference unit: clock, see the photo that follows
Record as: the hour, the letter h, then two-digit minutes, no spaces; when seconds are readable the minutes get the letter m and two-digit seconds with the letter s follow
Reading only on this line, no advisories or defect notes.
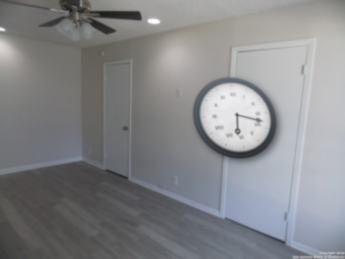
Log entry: 6h18
